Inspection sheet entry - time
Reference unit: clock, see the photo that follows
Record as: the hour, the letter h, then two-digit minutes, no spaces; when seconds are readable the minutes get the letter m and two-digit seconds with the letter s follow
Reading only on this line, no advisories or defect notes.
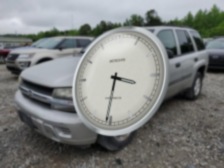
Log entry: 3h31
